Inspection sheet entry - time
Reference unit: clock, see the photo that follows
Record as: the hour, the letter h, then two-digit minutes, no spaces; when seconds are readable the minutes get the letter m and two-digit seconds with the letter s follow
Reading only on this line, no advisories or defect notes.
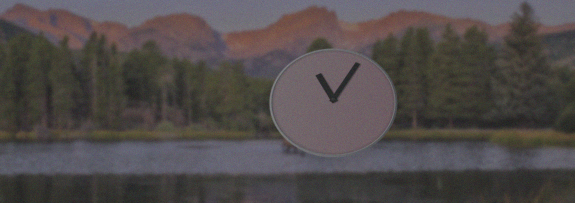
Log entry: 11h05
